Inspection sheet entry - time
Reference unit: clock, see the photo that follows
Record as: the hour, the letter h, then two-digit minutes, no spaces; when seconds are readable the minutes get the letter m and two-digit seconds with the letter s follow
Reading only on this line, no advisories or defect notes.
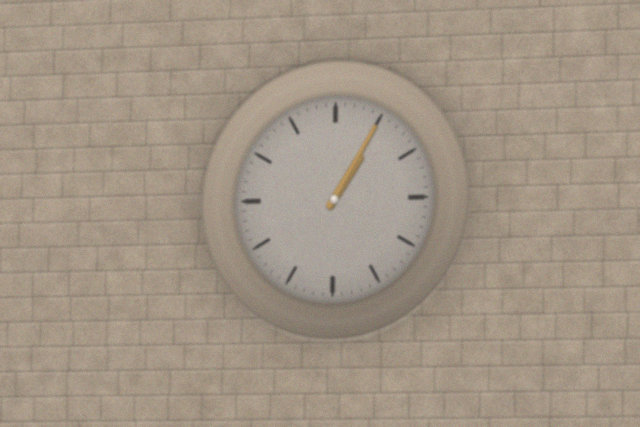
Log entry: 1h05
